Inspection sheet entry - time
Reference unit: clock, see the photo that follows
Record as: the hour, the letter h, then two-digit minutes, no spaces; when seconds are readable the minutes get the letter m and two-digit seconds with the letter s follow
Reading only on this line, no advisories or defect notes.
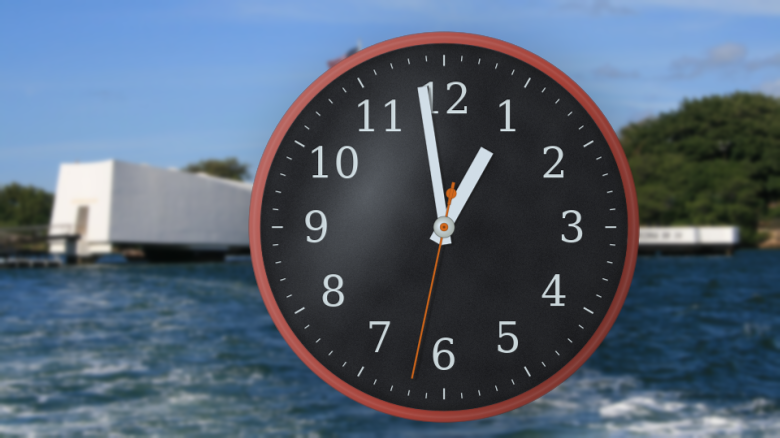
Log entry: 12h58m32s
